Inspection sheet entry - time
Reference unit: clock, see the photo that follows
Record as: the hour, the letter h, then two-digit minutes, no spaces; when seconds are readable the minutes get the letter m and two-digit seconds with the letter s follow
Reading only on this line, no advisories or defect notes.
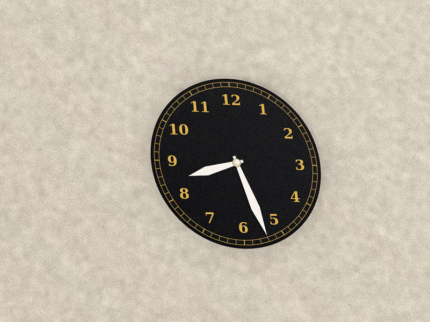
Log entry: 8h27
